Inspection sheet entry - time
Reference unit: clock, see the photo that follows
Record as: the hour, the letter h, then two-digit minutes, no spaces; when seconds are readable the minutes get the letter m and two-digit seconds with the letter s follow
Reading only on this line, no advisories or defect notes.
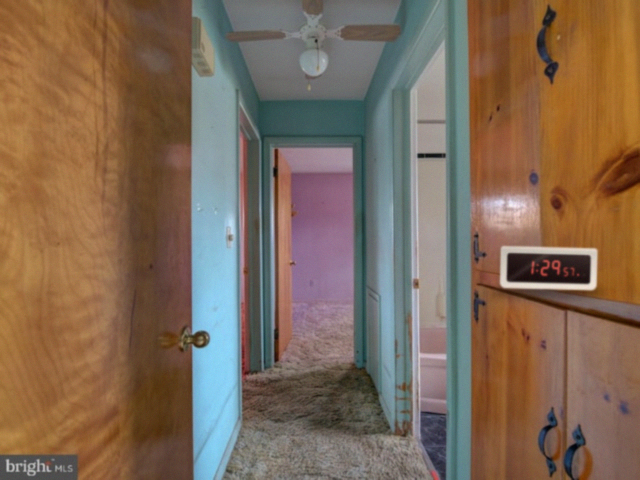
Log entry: 1h29
